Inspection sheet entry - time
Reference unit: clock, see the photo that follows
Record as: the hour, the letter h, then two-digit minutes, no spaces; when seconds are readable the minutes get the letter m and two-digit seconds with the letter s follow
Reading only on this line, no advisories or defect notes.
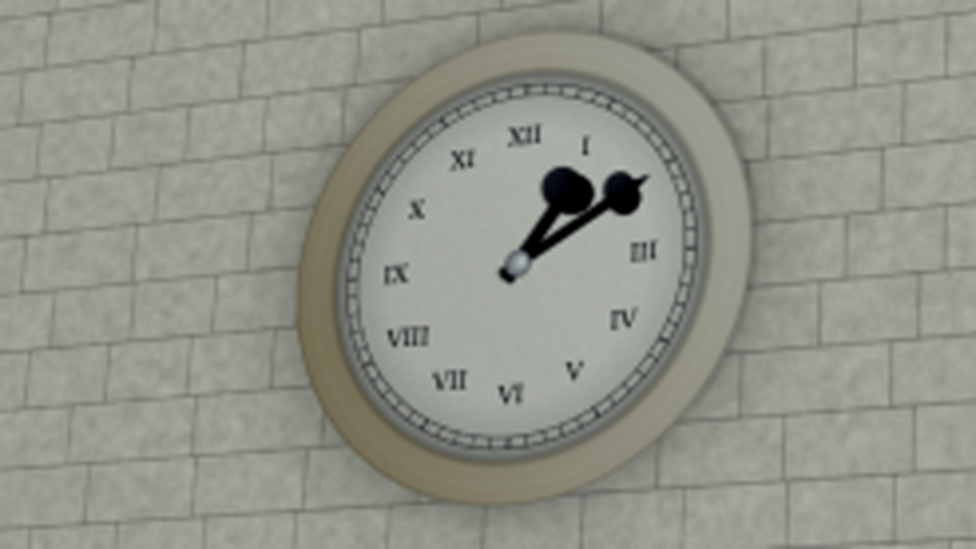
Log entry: 1h10
